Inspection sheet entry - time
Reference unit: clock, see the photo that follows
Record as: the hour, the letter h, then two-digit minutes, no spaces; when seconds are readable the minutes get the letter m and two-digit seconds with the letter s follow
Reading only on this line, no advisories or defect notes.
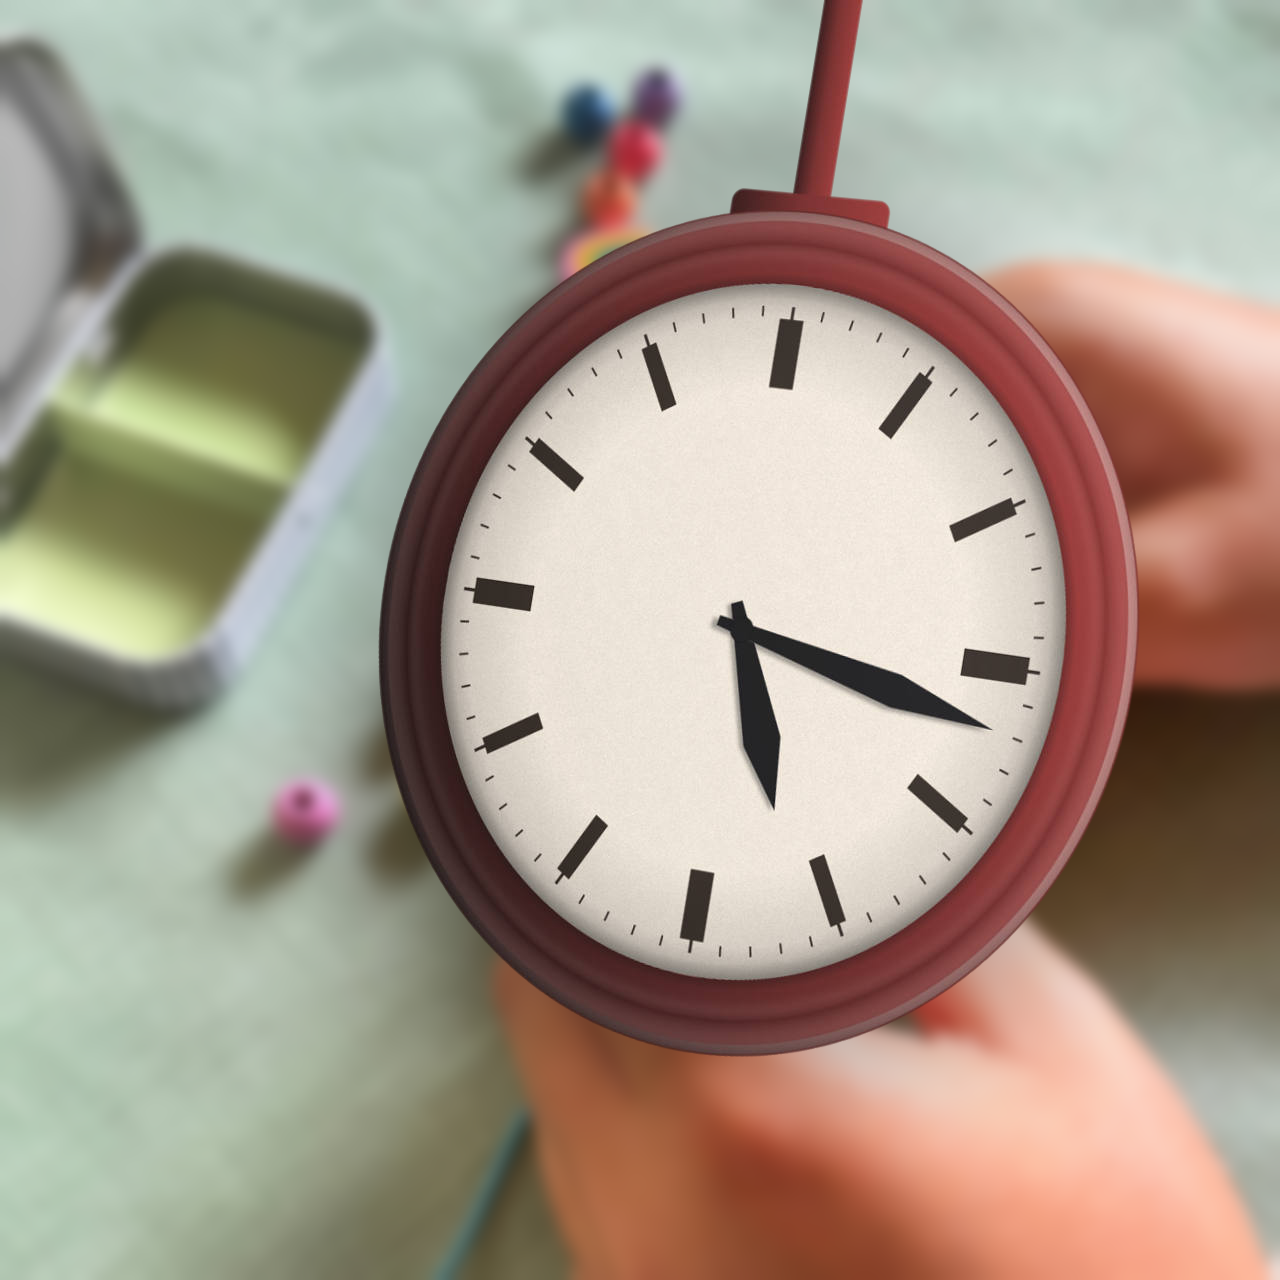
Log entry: 5h17
